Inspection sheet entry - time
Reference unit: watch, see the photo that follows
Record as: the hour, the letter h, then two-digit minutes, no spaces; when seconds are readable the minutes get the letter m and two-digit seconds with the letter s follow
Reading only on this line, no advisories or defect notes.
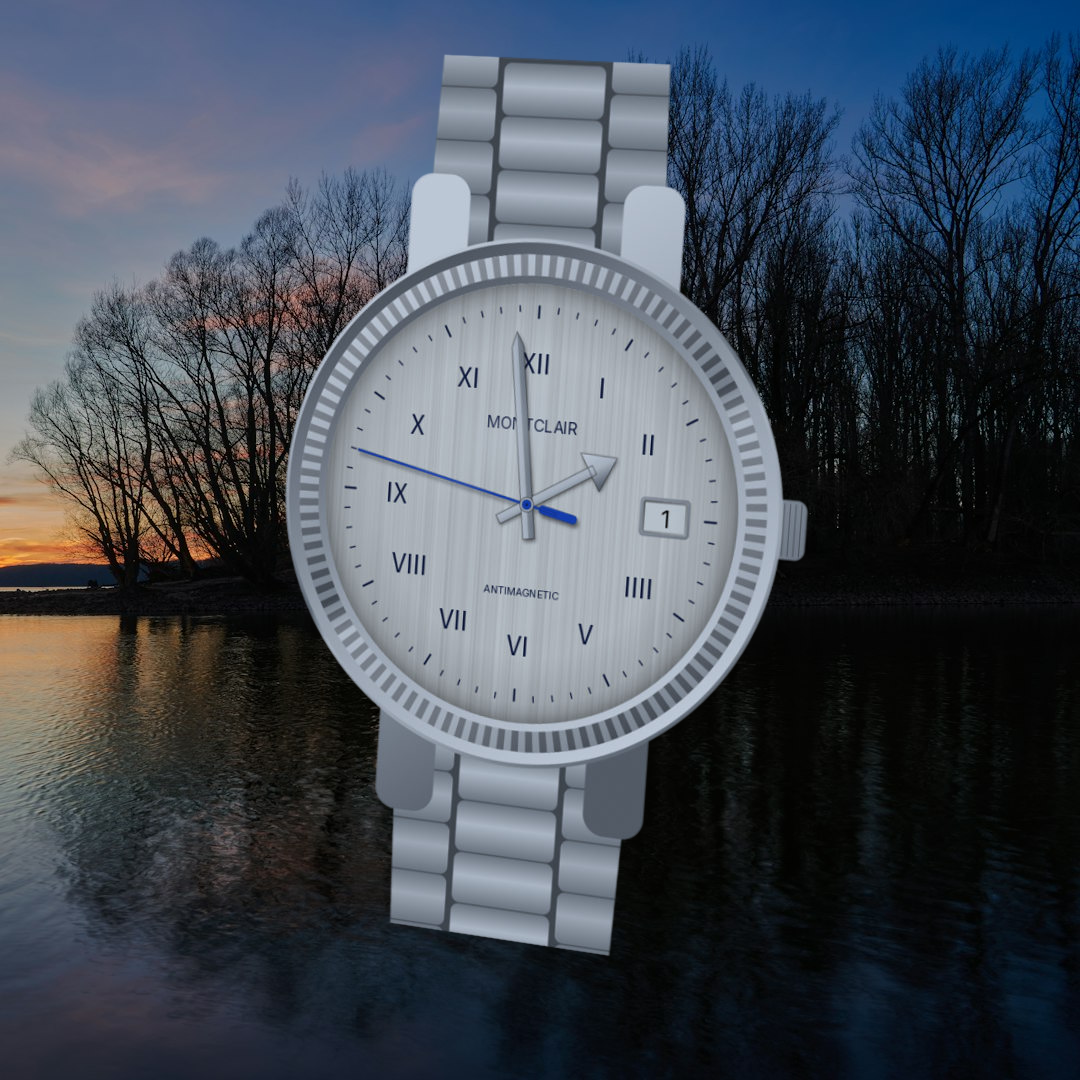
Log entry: 1h58m47s
